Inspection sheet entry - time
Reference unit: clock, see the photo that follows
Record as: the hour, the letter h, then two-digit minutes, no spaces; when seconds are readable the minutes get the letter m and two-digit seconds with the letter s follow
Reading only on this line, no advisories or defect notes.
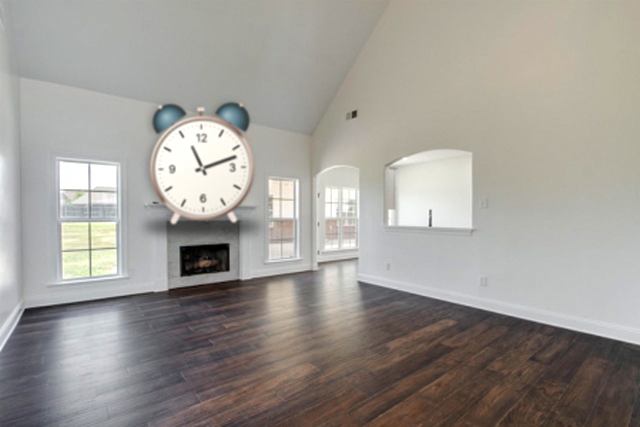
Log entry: 11h12
